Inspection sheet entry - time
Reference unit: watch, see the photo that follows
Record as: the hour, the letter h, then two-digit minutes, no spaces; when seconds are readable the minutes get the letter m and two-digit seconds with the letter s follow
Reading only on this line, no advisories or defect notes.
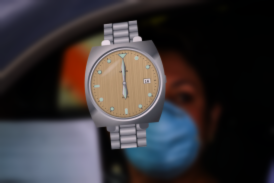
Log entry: 6h00
